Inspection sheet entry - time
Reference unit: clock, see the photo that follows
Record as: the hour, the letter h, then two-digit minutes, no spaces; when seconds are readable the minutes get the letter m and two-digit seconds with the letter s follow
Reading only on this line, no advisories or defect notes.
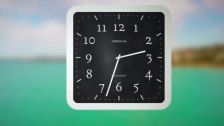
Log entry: 2h33
